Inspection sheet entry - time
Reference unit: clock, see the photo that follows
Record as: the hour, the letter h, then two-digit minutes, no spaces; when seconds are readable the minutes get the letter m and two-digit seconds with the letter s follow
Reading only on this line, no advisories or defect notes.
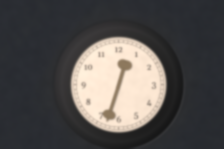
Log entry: 12h33
